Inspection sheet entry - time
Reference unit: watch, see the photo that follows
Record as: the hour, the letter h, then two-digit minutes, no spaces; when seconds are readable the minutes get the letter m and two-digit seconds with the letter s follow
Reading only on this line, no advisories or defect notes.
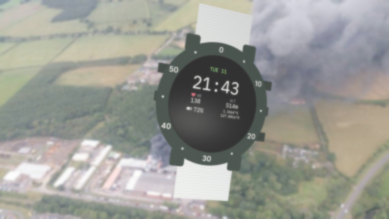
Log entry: 21h43
